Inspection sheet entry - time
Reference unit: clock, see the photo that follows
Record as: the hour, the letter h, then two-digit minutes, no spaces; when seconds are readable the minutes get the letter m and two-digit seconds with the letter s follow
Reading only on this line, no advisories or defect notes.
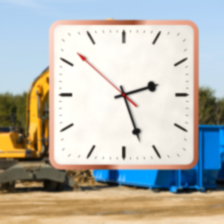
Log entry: 2h26m52s
